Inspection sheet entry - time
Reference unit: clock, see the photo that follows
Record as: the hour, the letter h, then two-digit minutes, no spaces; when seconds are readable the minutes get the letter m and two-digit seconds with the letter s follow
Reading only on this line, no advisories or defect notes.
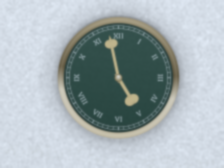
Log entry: 4h58
